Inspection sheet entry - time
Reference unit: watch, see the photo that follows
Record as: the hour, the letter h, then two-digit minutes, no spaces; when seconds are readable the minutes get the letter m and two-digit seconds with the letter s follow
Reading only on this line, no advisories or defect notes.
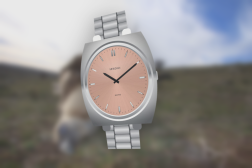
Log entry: 10h10
